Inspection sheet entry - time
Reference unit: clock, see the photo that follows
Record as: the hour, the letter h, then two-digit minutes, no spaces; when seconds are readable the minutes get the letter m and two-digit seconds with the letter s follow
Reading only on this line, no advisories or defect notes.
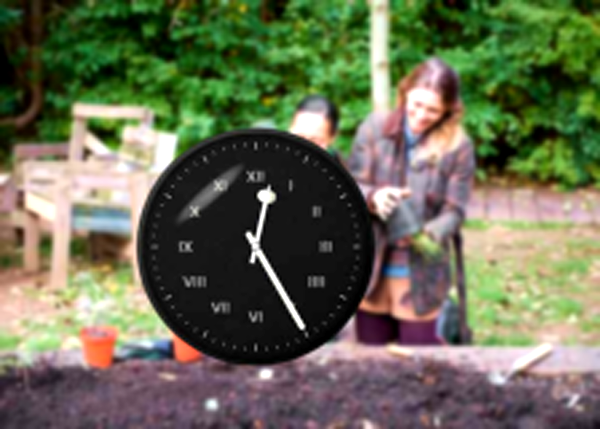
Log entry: 12h25
